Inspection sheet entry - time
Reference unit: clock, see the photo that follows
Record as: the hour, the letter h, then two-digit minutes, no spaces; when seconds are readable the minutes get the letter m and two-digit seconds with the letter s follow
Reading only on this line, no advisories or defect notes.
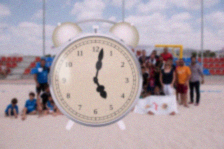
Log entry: 5h02
